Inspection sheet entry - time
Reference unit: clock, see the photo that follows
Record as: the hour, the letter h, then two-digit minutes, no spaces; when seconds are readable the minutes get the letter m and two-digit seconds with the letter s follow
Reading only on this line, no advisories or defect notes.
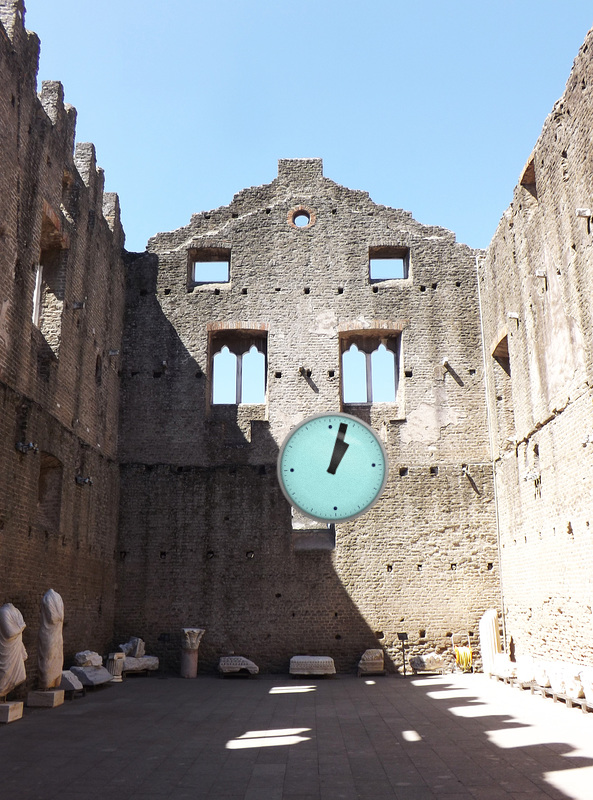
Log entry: 1h03
